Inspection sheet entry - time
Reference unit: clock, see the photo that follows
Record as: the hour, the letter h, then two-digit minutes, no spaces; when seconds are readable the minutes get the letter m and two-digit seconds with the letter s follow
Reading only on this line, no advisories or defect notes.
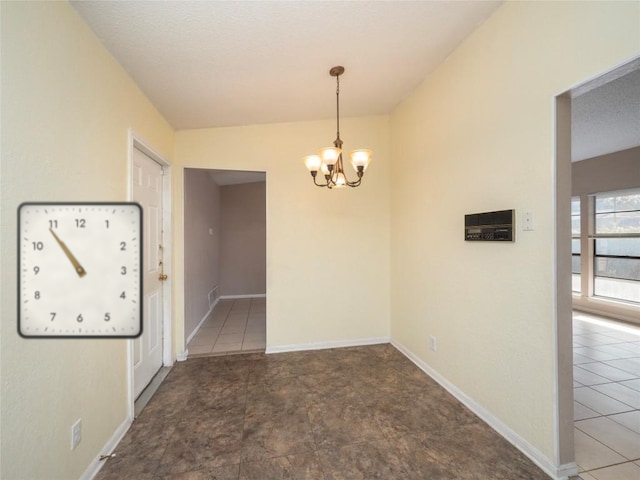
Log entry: 10h54
